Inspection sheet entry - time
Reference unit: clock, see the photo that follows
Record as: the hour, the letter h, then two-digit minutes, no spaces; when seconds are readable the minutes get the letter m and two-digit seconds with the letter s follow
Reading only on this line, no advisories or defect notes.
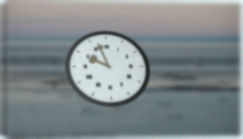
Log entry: 9h57
